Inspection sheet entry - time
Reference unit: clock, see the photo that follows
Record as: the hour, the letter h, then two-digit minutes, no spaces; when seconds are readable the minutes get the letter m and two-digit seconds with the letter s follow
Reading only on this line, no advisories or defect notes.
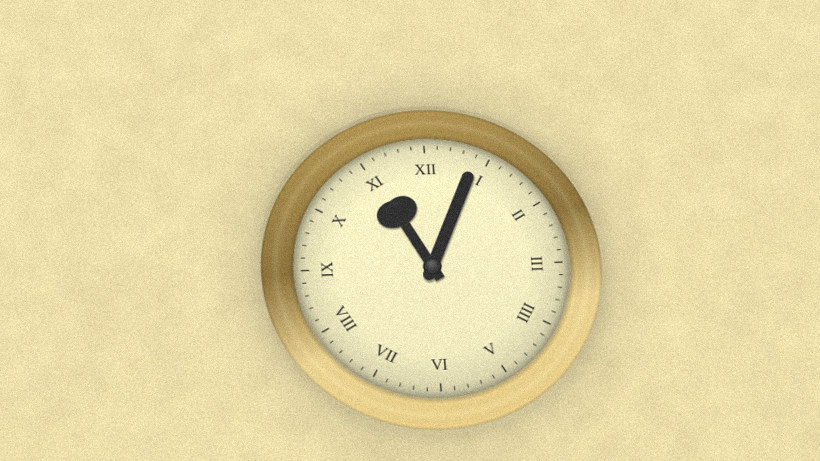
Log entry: 11h04
